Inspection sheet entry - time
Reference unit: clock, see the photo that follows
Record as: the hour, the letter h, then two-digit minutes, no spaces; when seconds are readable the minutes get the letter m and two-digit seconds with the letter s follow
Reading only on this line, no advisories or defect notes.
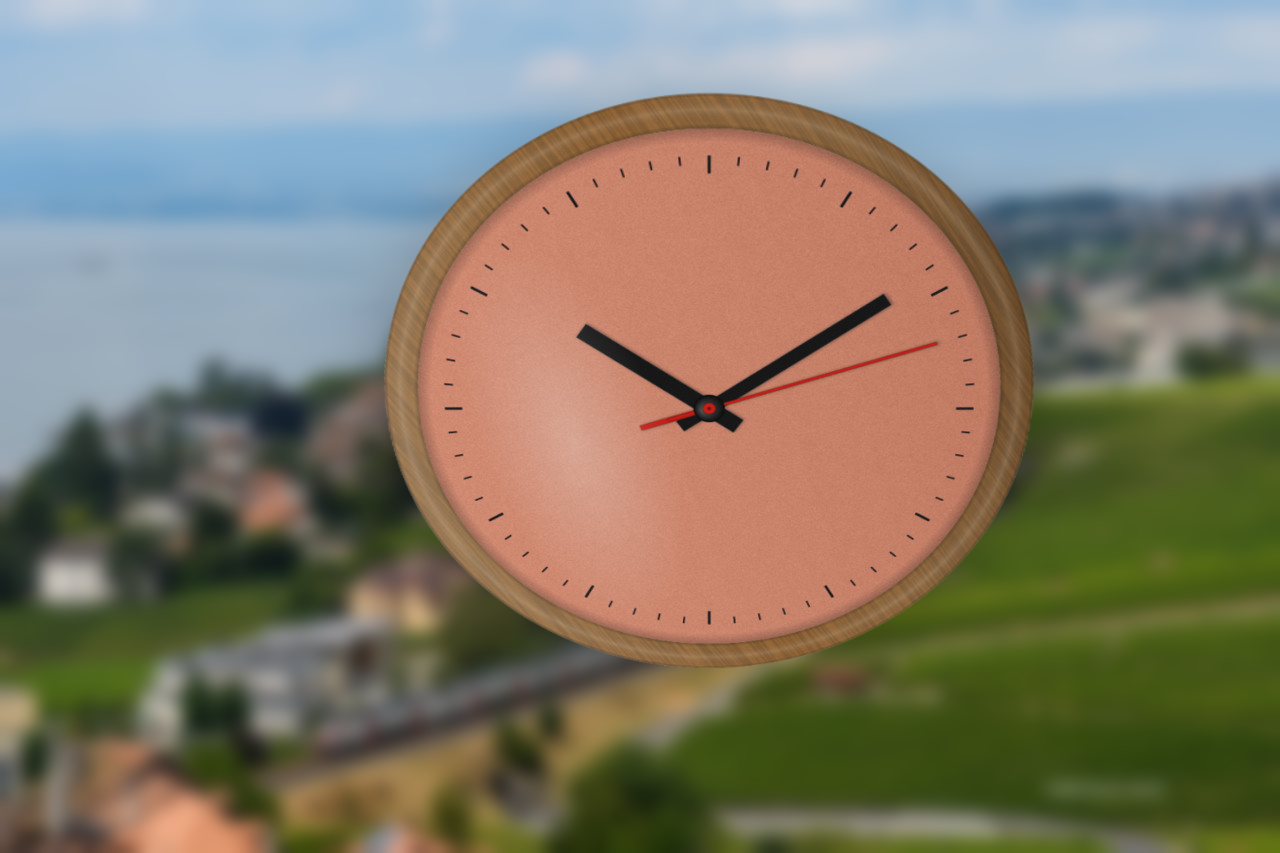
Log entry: 10h09m12s
